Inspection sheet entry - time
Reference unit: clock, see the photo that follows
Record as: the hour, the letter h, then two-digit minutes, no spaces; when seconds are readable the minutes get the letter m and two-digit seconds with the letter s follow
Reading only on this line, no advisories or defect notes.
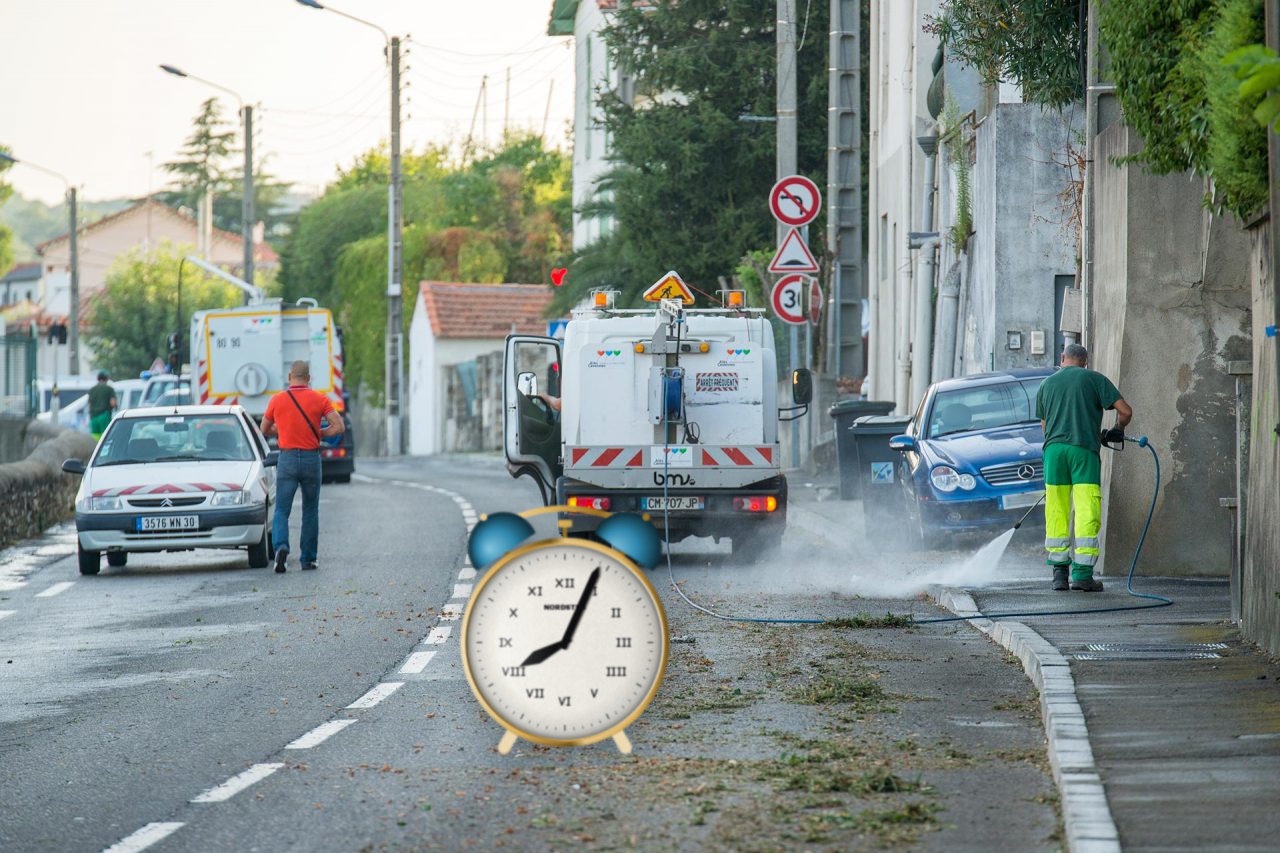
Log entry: 8h04
